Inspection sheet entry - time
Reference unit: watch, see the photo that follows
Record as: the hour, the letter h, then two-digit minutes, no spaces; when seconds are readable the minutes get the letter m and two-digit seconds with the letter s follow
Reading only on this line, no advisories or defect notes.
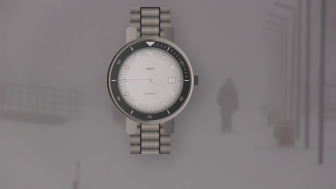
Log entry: 3h45
